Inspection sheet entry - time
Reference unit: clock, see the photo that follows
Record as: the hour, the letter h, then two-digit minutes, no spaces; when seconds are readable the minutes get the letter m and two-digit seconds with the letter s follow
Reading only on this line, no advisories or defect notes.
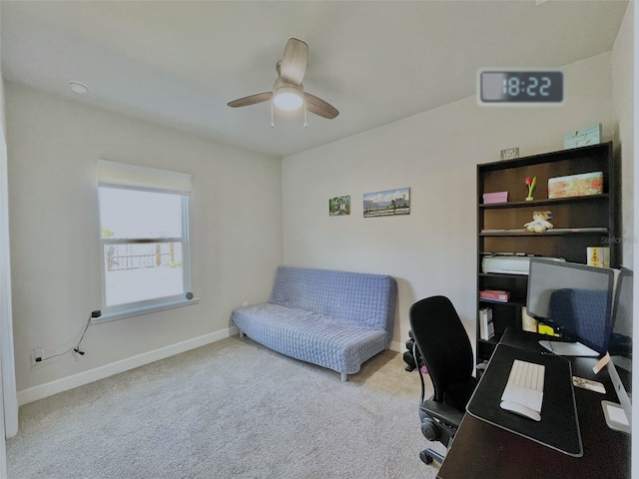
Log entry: 18h22
